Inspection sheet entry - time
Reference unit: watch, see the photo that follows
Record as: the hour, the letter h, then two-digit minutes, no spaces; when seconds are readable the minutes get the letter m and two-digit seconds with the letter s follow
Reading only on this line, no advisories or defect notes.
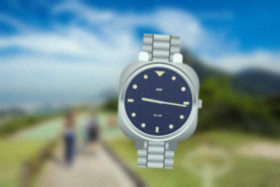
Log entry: 9h16
